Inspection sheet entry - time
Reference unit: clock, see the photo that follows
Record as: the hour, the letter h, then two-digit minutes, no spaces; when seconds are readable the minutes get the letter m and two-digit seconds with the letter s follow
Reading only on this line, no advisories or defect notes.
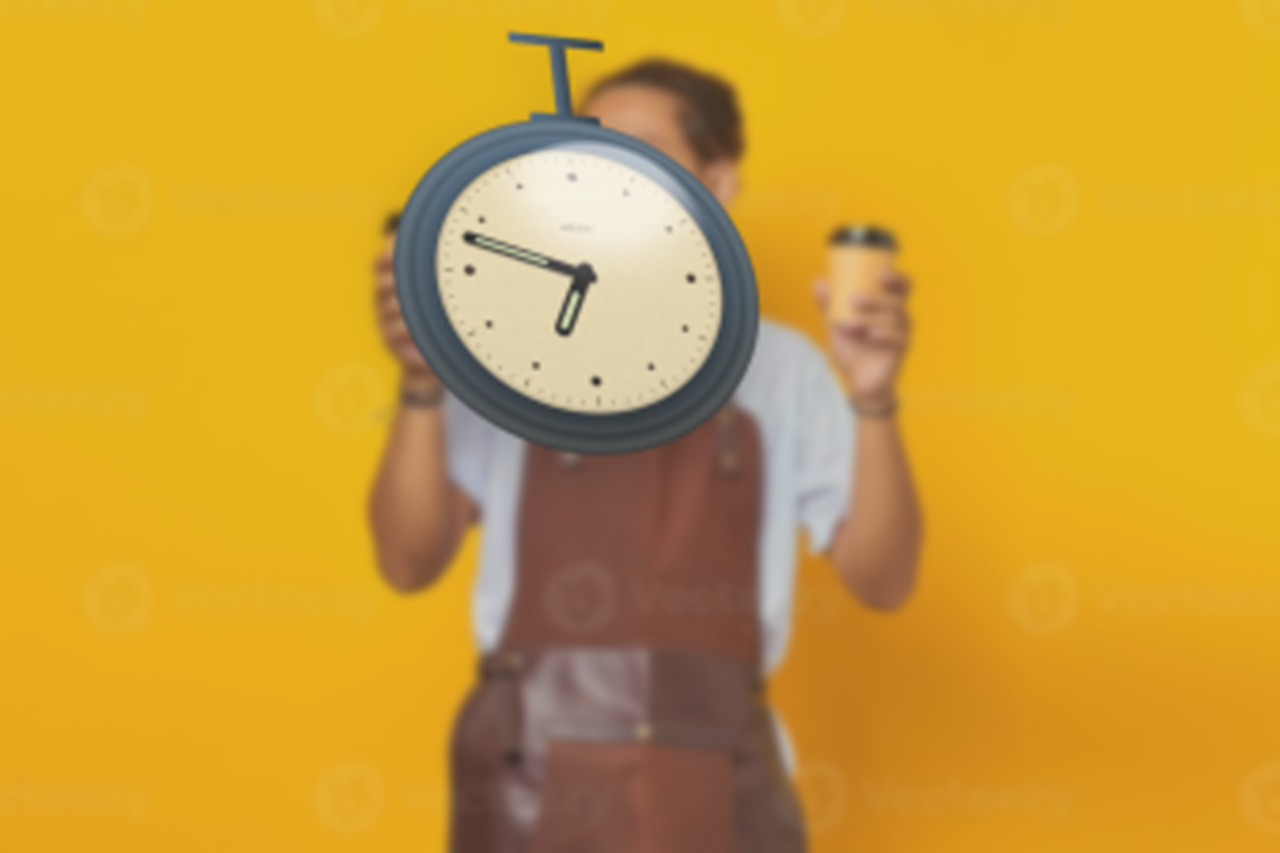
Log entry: 6h48
